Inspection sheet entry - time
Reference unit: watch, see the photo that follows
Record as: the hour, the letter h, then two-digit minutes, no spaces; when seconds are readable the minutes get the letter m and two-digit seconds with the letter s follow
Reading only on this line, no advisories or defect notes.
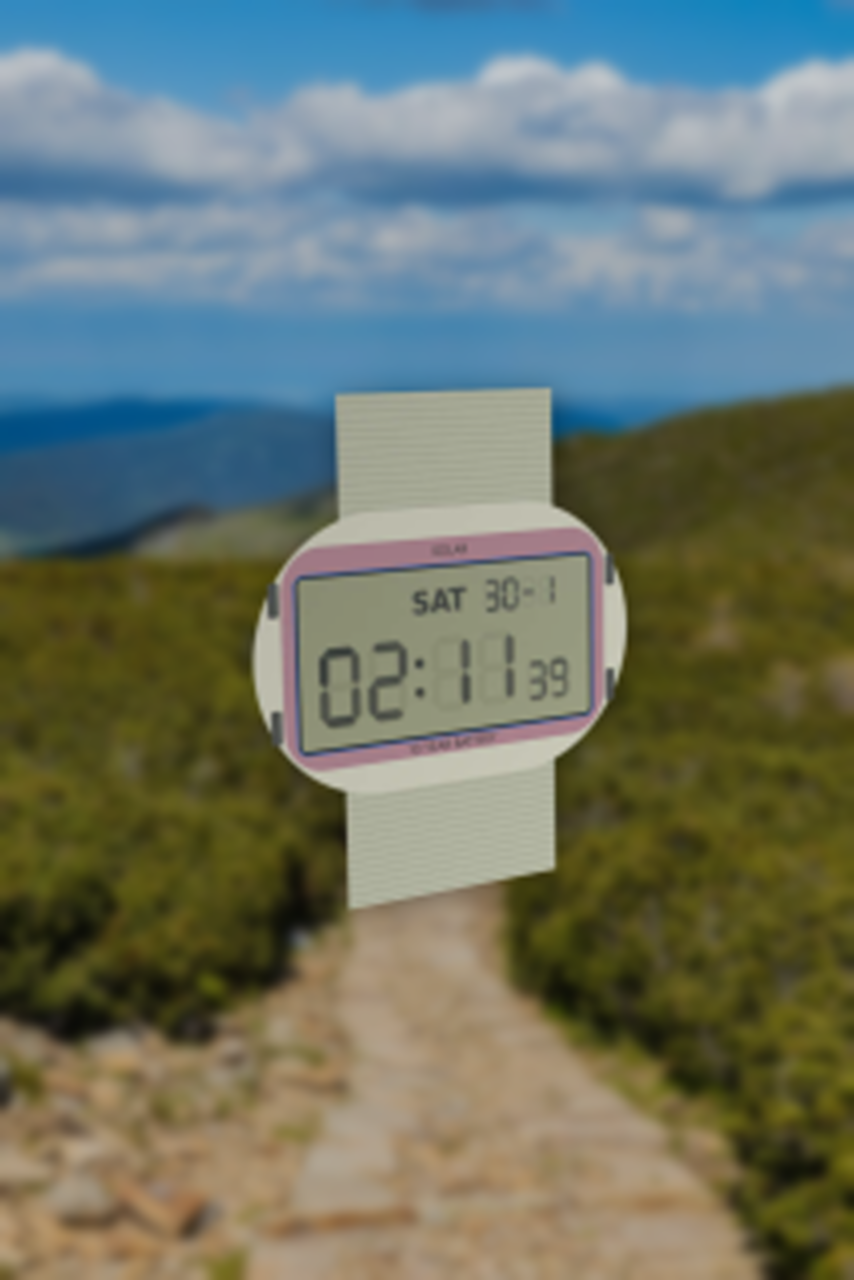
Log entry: 2h11m39s
